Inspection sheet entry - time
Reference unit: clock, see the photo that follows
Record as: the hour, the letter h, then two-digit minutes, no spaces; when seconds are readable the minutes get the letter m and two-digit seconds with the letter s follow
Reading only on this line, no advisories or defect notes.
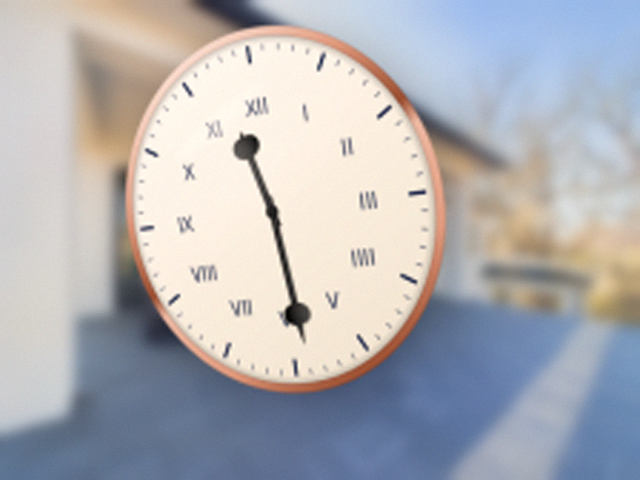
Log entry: 11h29
